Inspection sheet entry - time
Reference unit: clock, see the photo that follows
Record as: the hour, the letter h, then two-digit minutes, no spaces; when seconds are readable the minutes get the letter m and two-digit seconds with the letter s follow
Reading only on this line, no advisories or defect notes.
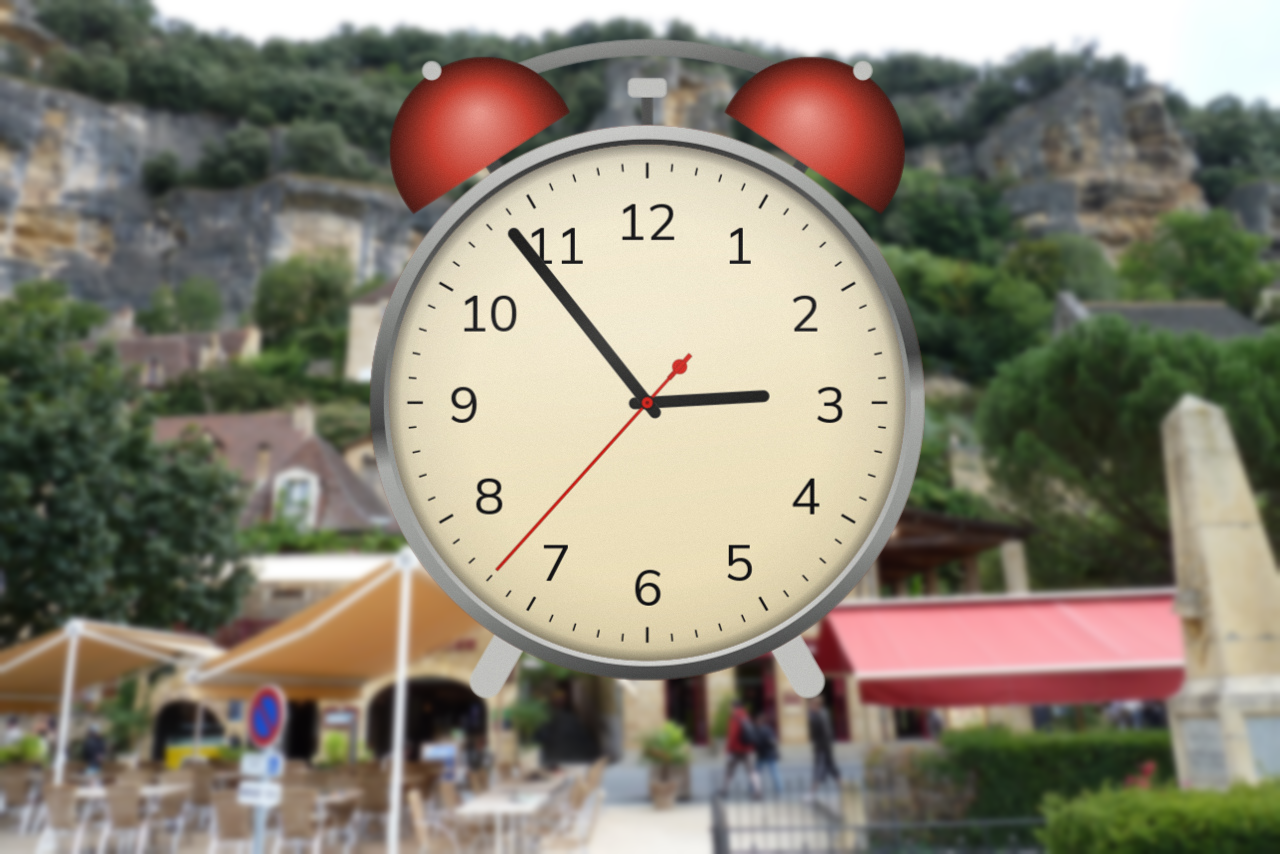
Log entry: 2h53m37s
